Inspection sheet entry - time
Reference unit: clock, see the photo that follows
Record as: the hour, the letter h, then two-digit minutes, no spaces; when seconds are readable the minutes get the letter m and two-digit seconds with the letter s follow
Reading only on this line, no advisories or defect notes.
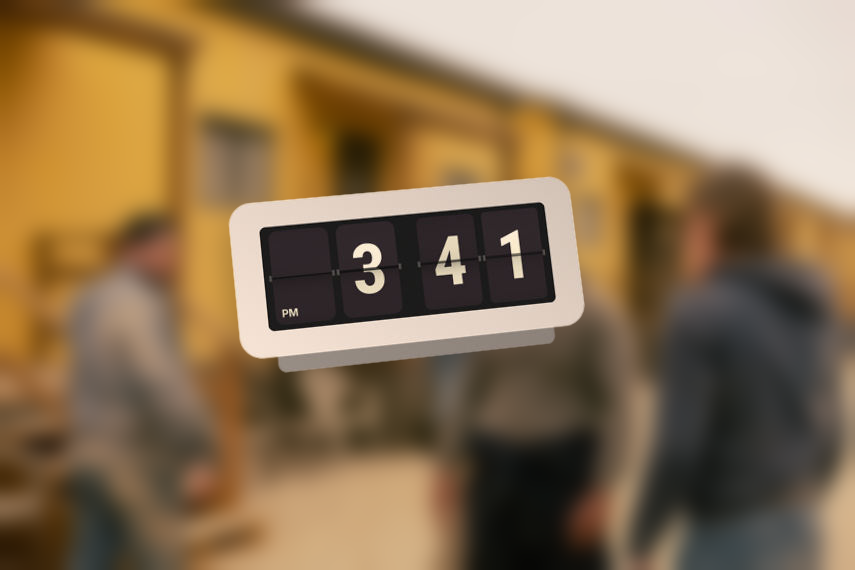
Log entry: 3h41
